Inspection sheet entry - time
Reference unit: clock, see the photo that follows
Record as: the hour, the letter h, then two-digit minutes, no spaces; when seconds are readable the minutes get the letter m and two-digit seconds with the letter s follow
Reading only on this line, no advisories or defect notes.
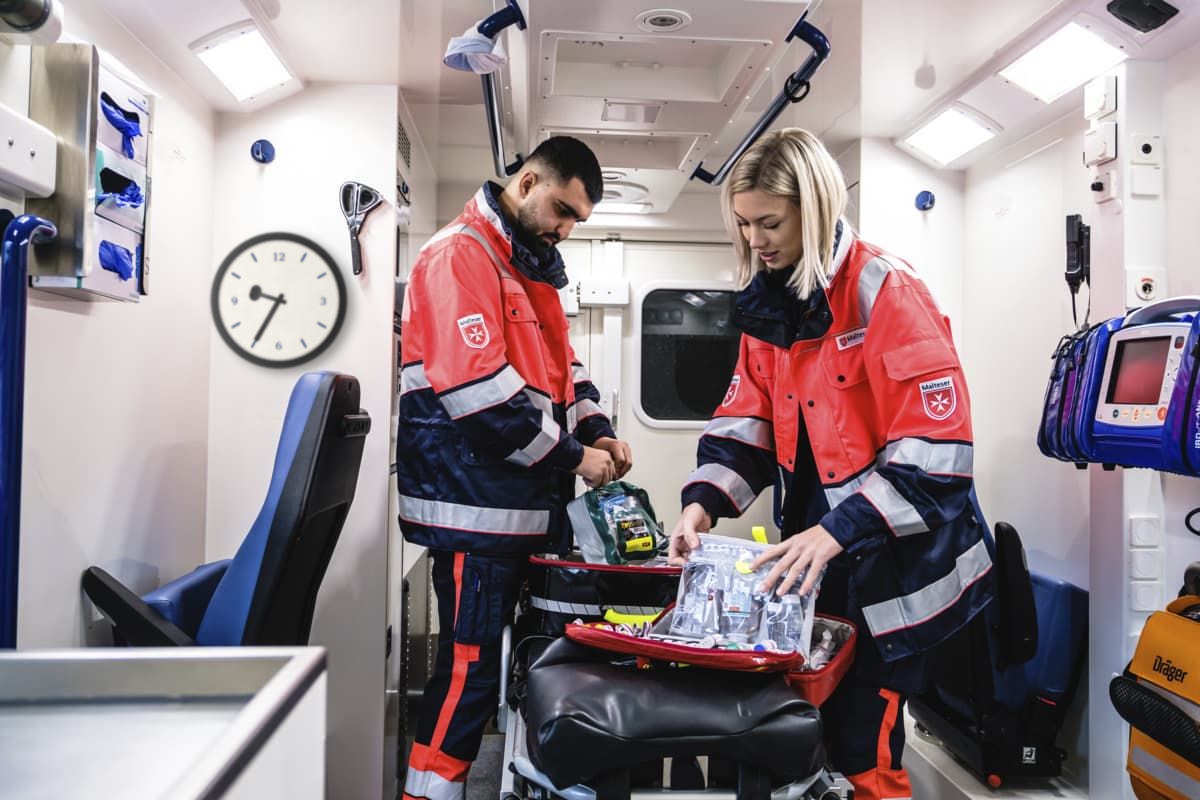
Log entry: 9h35
